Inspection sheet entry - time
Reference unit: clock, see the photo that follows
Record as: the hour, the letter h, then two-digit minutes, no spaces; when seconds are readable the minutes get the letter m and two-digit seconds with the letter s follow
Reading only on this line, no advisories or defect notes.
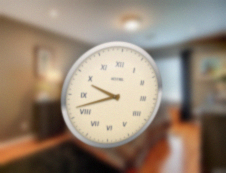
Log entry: 9h42
